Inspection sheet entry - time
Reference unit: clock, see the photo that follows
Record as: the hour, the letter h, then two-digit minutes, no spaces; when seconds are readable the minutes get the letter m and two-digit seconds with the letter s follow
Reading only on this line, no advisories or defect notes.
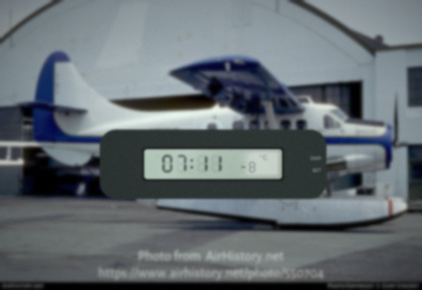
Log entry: 7h11
